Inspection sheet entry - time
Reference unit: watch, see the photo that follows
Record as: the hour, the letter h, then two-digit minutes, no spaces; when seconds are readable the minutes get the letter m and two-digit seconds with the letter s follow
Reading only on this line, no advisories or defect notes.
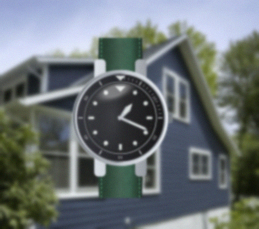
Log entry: 1h19
